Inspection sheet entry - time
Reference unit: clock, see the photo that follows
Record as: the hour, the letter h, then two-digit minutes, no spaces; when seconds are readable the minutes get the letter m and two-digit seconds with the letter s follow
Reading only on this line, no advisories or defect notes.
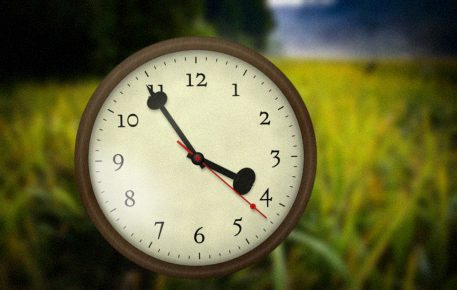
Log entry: 3h54m22s
